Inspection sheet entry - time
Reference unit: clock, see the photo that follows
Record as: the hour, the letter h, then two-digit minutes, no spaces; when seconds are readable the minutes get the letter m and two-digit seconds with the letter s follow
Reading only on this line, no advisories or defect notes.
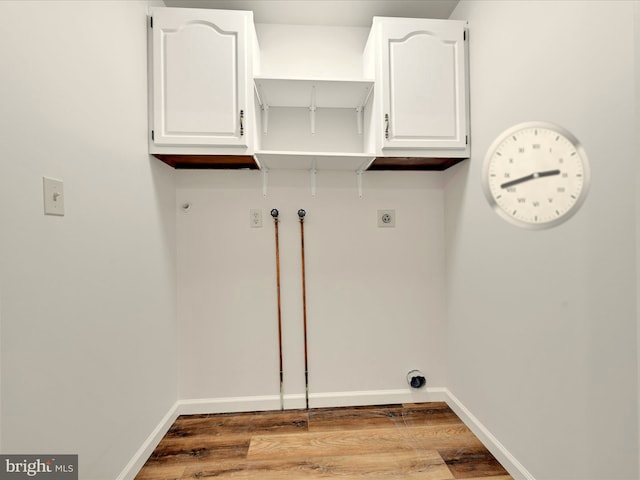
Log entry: 2h42
